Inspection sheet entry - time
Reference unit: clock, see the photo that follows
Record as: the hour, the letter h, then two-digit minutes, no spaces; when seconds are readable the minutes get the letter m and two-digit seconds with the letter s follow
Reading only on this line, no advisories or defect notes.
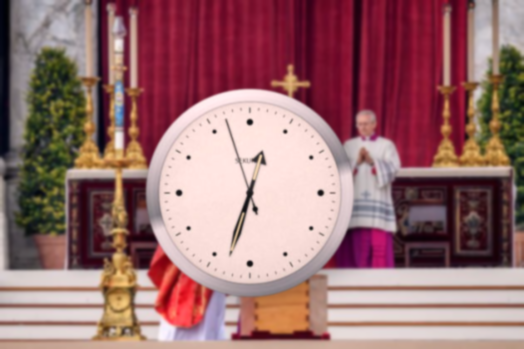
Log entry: 12h32m57s
